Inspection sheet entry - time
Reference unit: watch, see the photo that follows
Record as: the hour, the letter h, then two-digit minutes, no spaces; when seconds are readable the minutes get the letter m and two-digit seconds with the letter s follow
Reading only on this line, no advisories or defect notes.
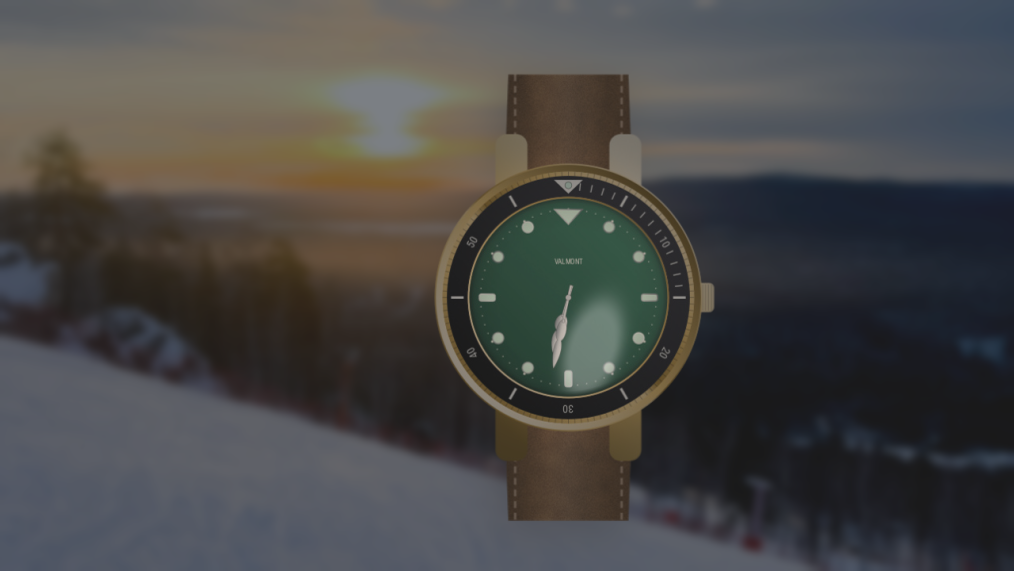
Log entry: 6h32
